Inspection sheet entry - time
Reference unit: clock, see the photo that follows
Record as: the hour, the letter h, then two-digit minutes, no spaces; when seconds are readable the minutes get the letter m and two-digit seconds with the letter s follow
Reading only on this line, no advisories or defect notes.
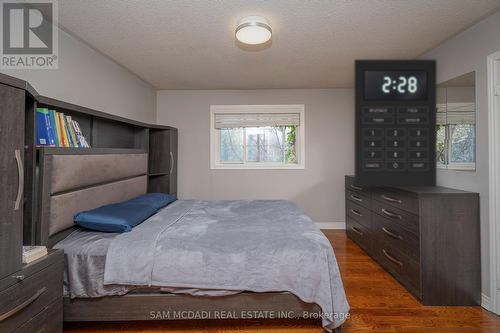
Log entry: 2h28
